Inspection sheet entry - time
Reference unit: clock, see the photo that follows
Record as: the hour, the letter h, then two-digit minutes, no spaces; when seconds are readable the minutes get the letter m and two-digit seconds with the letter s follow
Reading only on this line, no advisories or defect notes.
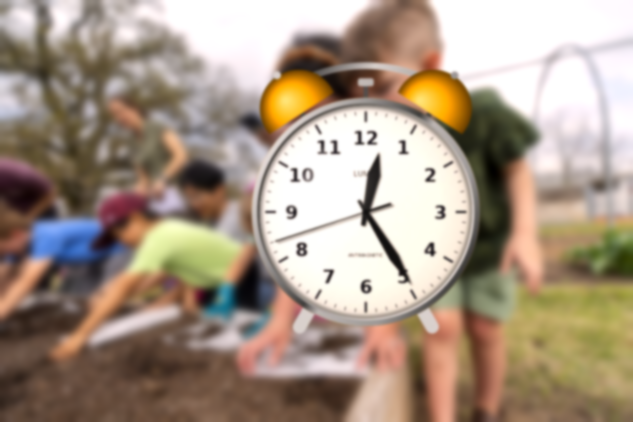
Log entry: 12h24m42s
